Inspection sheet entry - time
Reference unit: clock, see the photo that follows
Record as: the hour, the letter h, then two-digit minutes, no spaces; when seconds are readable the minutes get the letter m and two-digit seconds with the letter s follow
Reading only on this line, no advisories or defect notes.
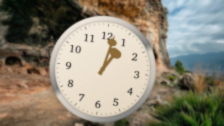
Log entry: 1h02
